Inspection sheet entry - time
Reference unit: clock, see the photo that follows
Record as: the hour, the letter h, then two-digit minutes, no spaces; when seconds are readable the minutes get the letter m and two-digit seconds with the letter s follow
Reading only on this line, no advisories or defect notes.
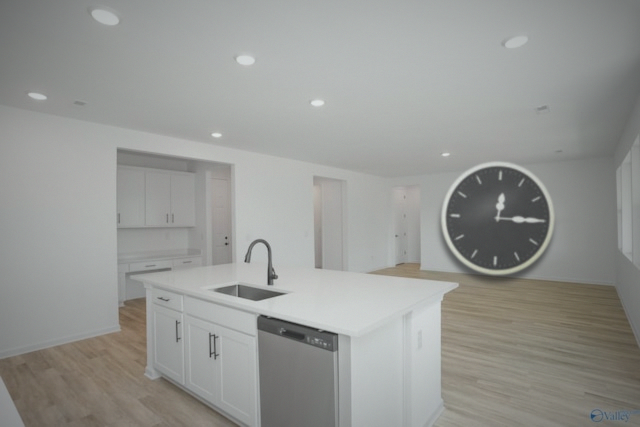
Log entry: 12h15
